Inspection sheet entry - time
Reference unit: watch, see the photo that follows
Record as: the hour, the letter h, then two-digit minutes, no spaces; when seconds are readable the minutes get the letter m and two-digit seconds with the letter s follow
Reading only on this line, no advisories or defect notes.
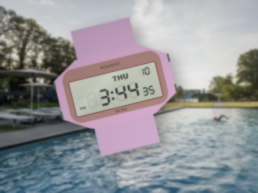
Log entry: 3h44
